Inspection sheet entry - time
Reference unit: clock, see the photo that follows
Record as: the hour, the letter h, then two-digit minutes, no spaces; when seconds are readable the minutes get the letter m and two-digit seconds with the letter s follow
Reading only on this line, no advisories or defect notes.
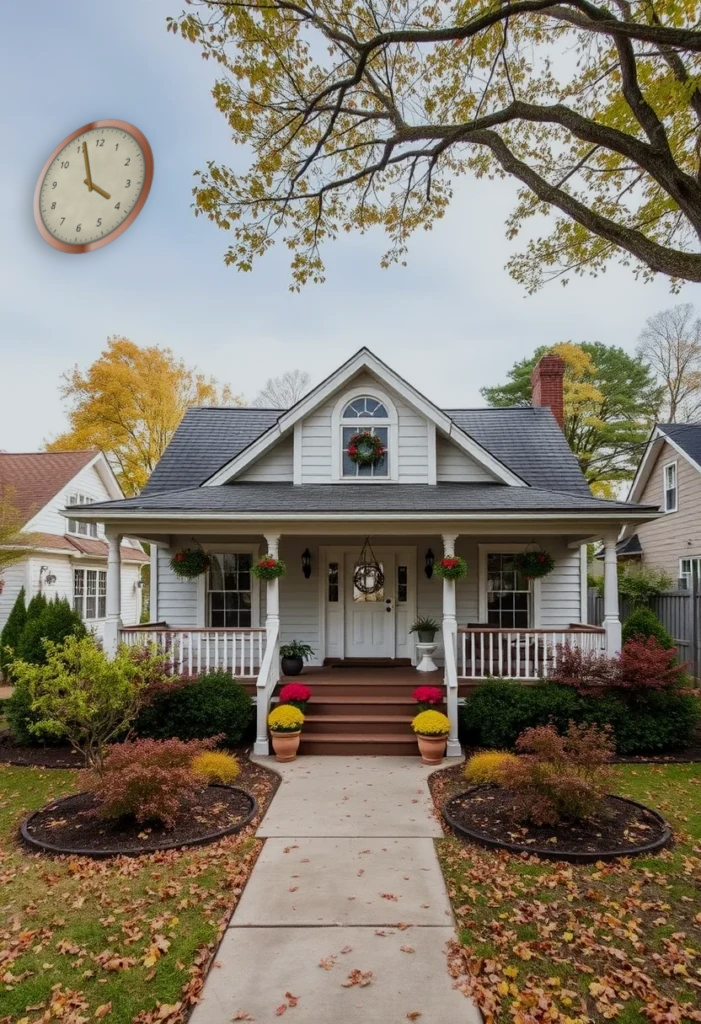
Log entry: 3h56
